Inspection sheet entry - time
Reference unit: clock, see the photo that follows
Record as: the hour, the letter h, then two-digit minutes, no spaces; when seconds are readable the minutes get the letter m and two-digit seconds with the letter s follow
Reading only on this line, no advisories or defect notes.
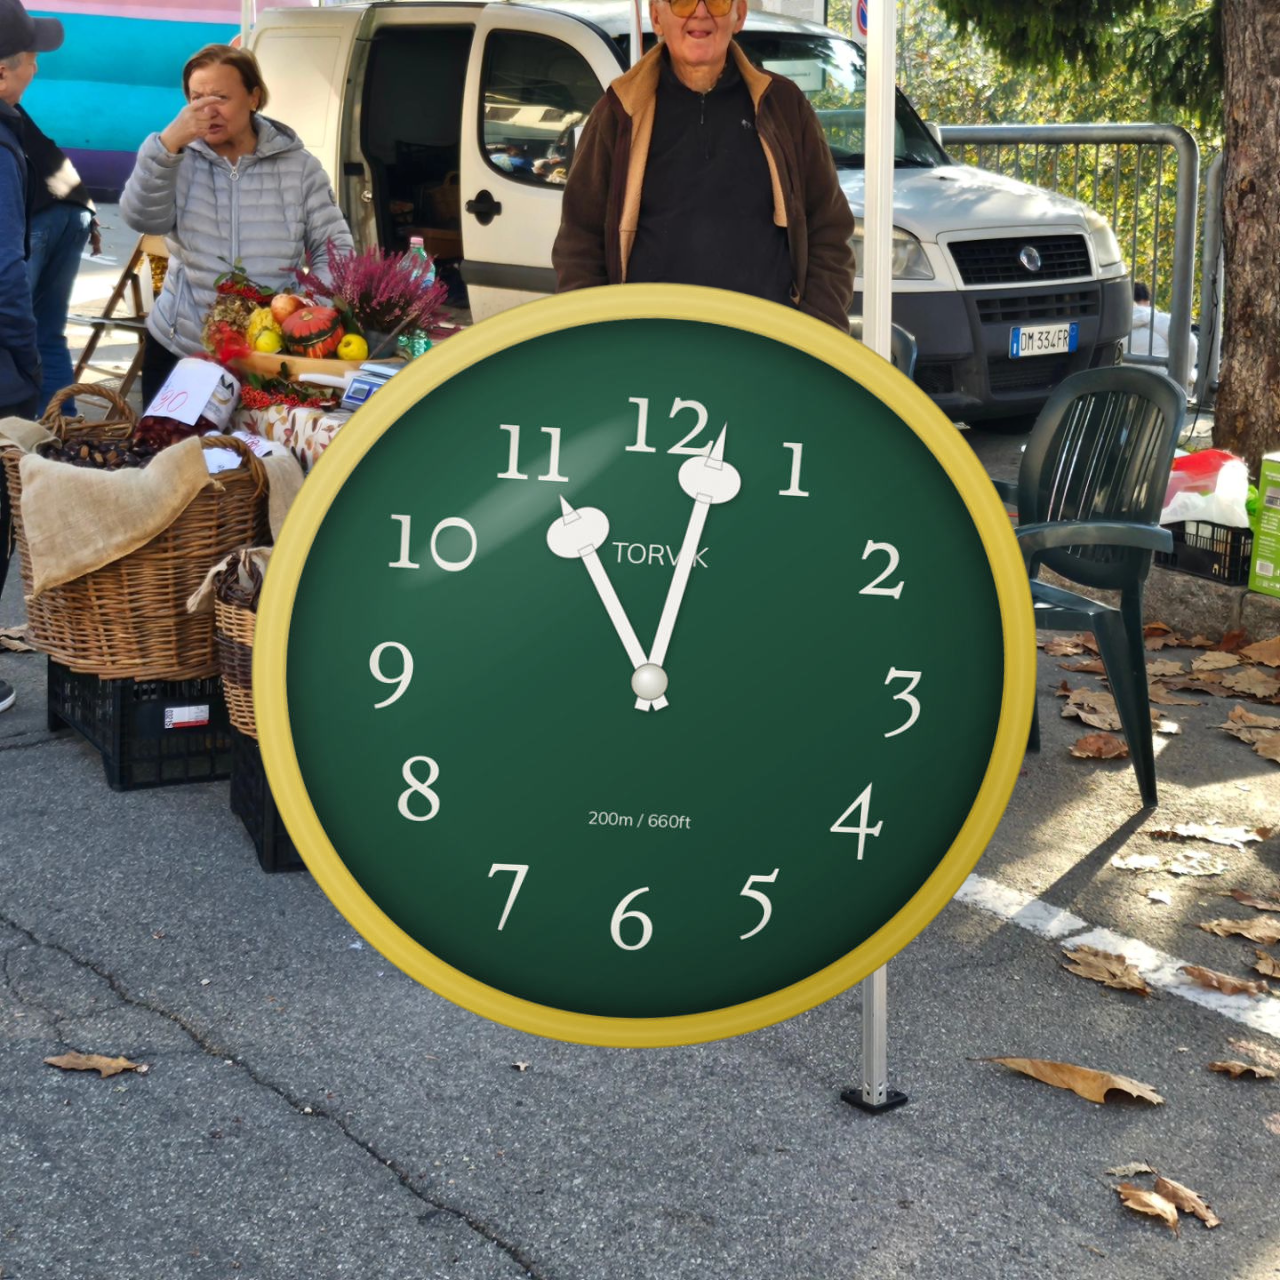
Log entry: 11h02
